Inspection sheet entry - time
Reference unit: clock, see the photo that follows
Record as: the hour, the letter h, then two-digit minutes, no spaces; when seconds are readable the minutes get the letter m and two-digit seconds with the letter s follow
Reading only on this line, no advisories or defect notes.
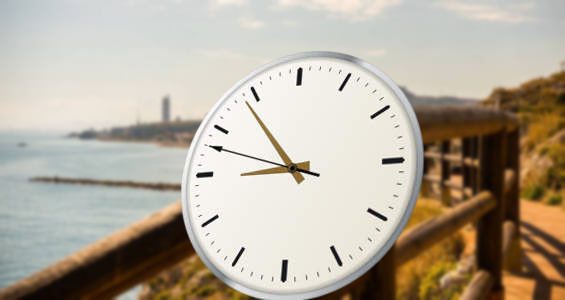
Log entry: 8h53m48s
